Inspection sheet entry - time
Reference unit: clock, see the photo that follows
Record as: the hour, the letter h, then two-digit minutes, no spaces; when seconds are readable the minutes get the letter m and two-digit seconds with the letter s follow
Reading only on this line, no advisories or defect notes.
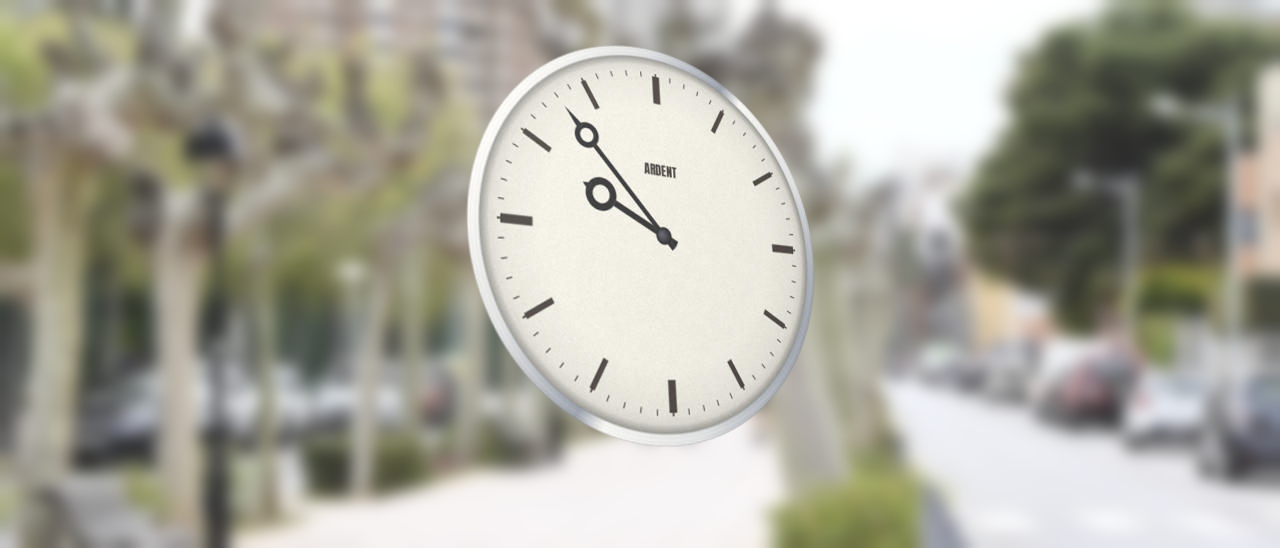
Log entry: 9h53
